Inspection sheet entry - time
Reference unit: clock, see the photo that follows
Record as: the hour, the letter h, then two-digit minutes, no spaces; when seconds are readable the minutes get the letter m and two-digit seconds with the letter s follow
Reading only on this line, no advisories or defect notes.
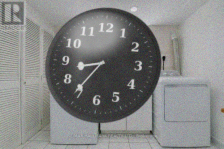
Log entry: 8h36
